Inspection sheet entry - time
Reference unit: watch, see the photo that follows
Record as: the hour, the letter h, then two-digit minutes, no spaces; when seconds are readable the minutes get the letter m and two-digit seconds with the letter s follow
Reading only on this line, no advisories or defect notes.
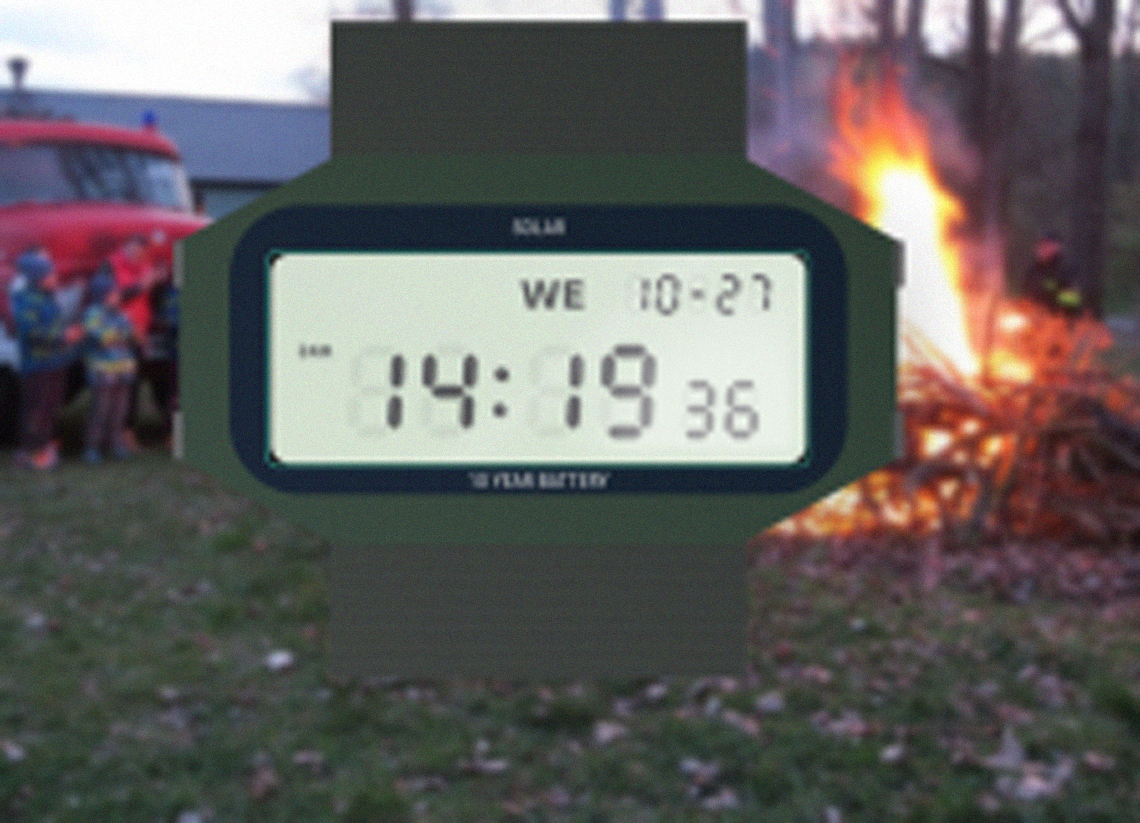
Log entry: 14h19m36s
